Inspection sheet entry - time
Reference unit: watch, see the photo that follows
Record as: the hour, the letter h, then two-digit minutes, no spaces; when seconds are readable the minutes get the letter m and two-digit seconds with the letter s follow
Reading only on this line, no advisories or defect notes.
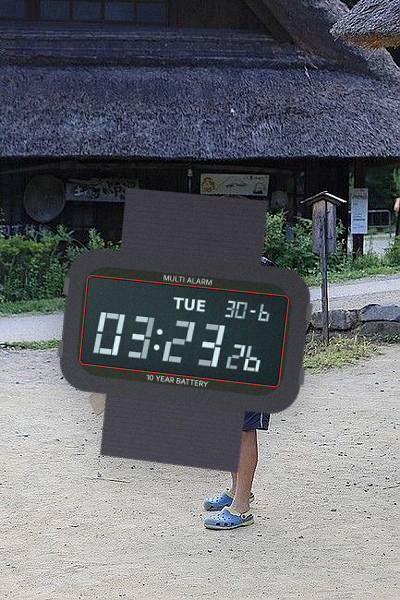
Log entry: 3h23m26s
